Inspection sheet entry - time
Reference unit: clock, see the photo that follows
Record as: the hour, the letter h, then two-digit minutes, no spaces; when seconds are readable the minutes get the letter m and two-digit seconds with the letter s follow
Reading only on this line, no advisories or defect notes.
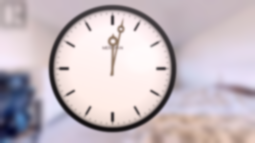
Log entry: 12h02
